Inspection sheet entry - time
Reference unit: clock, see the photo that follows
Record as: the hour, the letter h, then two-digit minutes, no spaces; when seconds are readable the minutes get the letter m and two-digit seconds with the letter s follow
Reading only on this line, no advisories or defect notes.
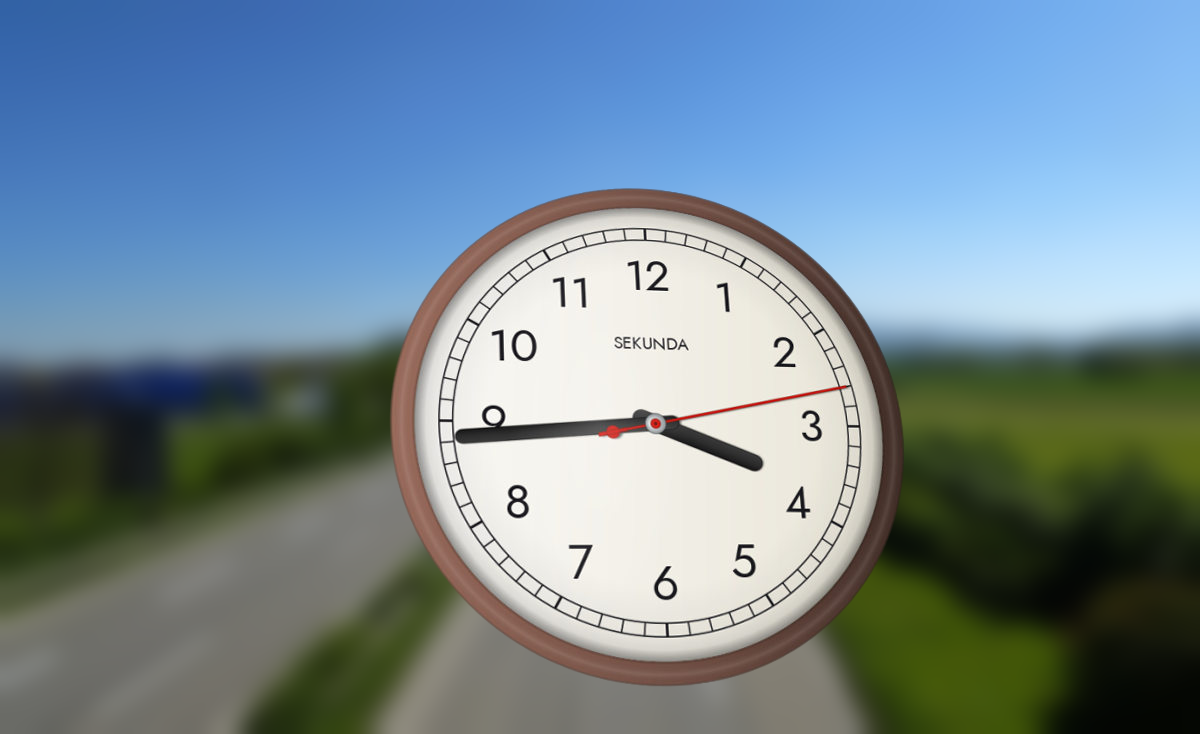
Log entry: 3h44m13s
